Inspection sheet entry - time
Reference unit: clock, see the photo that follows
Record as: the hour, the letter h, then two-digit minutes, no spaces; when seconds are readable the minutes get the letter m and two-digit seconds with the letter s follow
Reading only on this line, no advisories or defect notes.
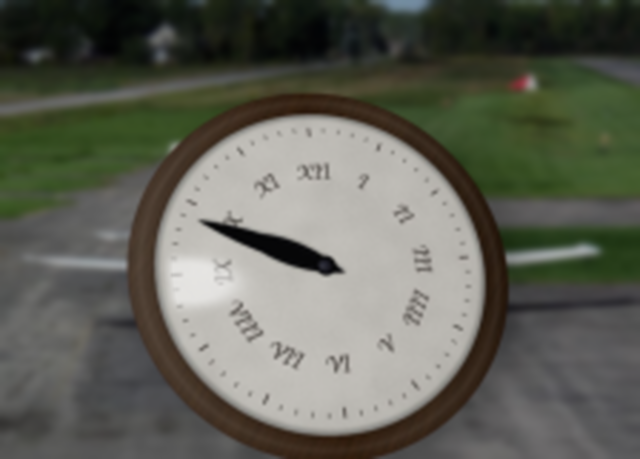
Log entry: 9h49
